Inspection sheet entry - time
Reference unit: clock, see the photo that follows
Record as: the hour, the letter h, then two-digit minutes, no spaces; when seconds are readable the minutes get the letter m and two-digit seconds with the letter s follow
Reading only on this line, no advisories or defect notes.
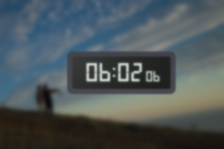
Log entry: 6h02m06s
